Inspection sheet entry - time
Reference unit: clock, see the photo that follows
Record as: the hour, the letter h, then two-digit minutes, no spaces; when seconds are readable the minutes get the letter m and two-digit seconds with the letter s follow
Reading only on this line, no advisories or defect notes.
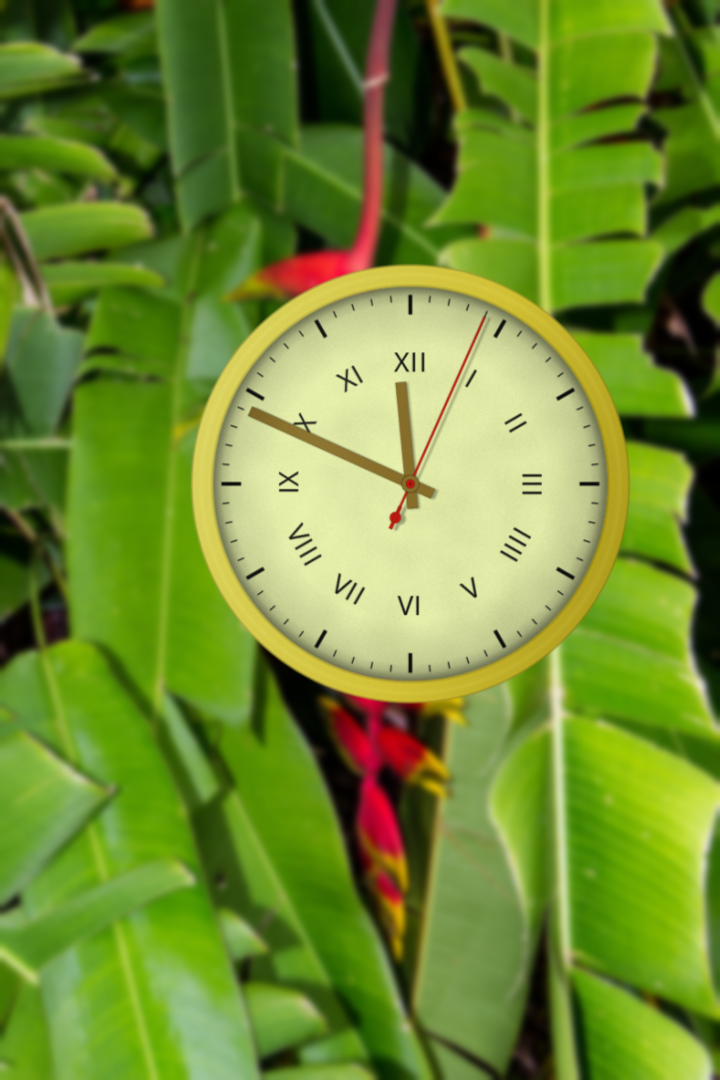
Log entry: 11h49m04s
